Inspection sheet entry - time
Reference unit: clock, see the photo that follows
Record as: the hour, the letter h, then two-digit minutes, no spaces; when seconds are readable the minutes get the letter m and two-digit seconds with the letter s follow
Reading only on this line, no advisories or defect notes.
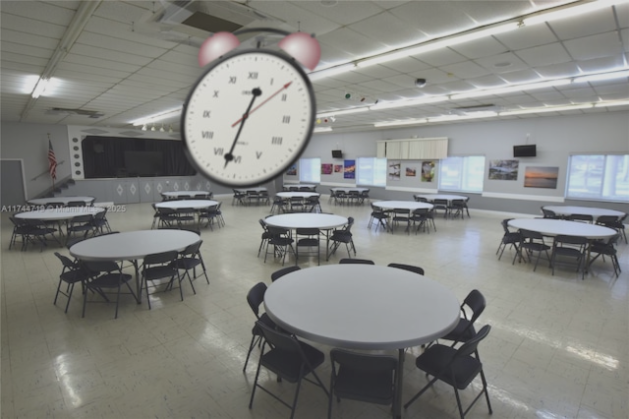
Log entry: 12h32m08s
